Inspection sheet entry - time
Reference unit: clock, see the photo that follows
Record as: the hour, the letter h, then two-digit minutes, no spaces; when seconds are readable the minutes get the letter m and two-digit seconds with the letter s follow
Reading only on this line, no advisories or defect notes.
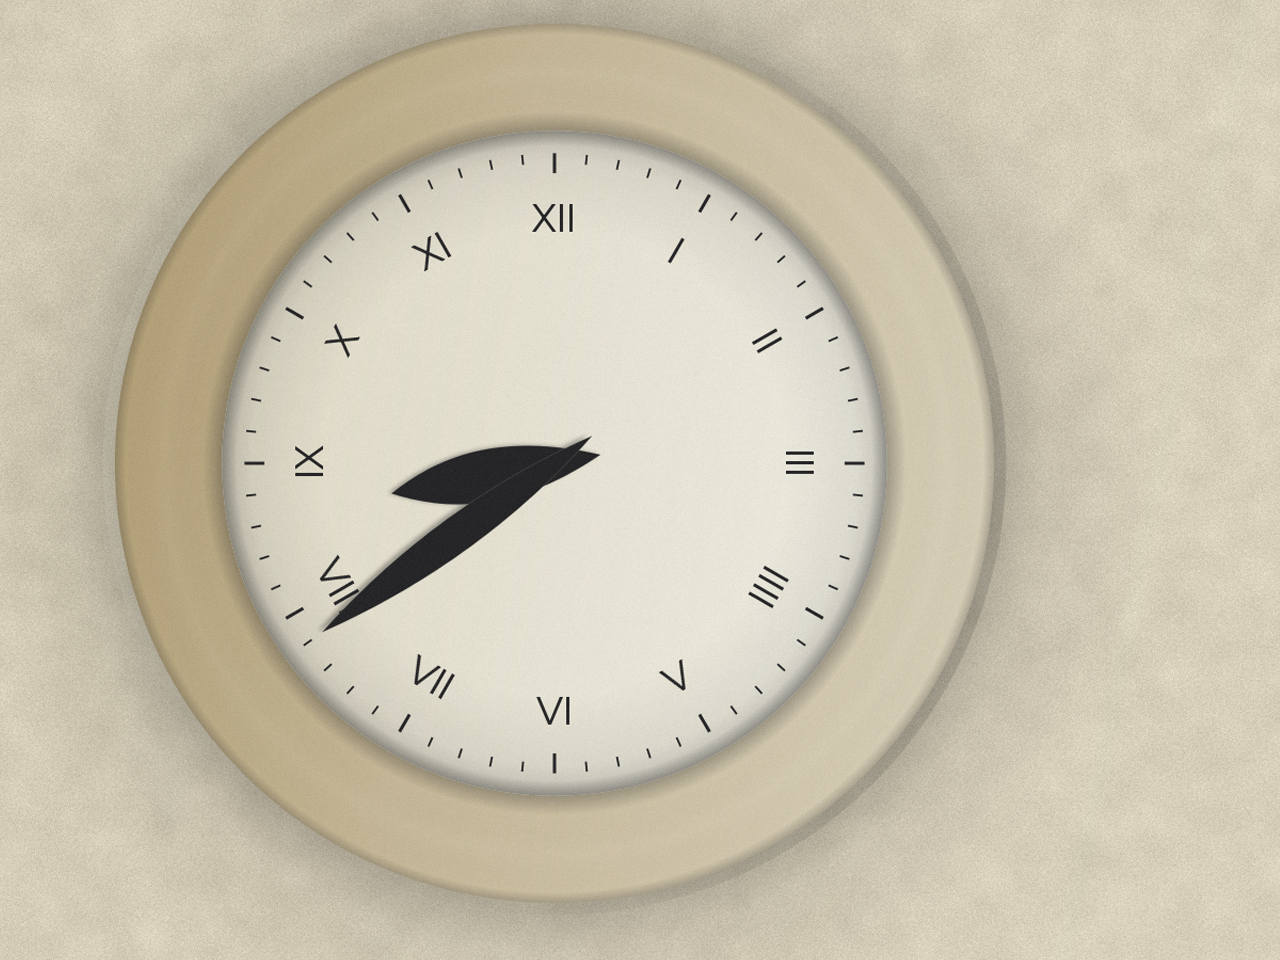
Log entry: 8h39
